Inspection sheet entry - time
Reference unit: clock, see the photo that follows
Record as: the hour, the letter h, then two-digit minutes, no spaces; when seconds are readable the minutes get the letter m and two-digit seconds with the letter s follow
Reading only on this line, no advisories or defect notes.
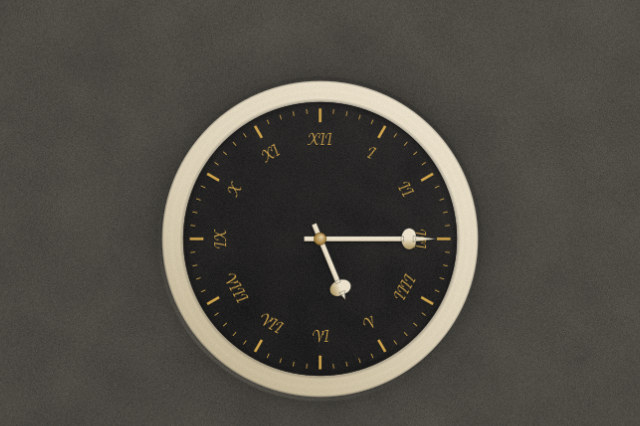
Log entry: 5h15
